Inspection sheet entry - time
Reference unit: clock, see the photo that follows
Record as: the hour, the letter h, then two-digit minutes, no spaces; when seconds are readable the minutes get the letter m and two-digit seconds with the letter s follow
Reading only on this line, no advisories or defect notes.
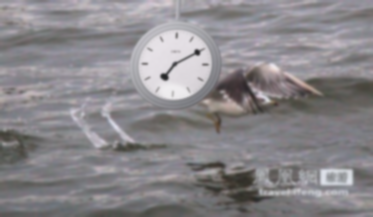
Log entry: 7h10
